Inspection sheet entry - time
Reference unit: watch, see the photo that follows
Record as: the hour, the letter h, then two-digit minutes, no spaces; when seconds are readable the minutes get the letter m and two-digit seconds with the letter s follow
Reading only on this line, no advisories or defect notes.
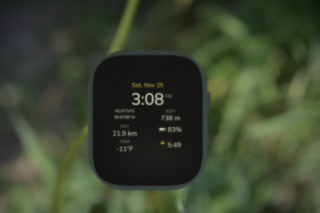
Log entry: 3h08
